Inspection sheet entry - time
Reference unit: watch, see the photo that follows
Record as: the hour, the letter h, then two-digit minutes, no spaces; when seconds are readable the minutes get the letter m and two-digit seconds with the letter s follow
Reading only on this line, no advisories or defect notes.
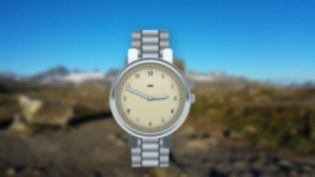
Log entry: 2h49
